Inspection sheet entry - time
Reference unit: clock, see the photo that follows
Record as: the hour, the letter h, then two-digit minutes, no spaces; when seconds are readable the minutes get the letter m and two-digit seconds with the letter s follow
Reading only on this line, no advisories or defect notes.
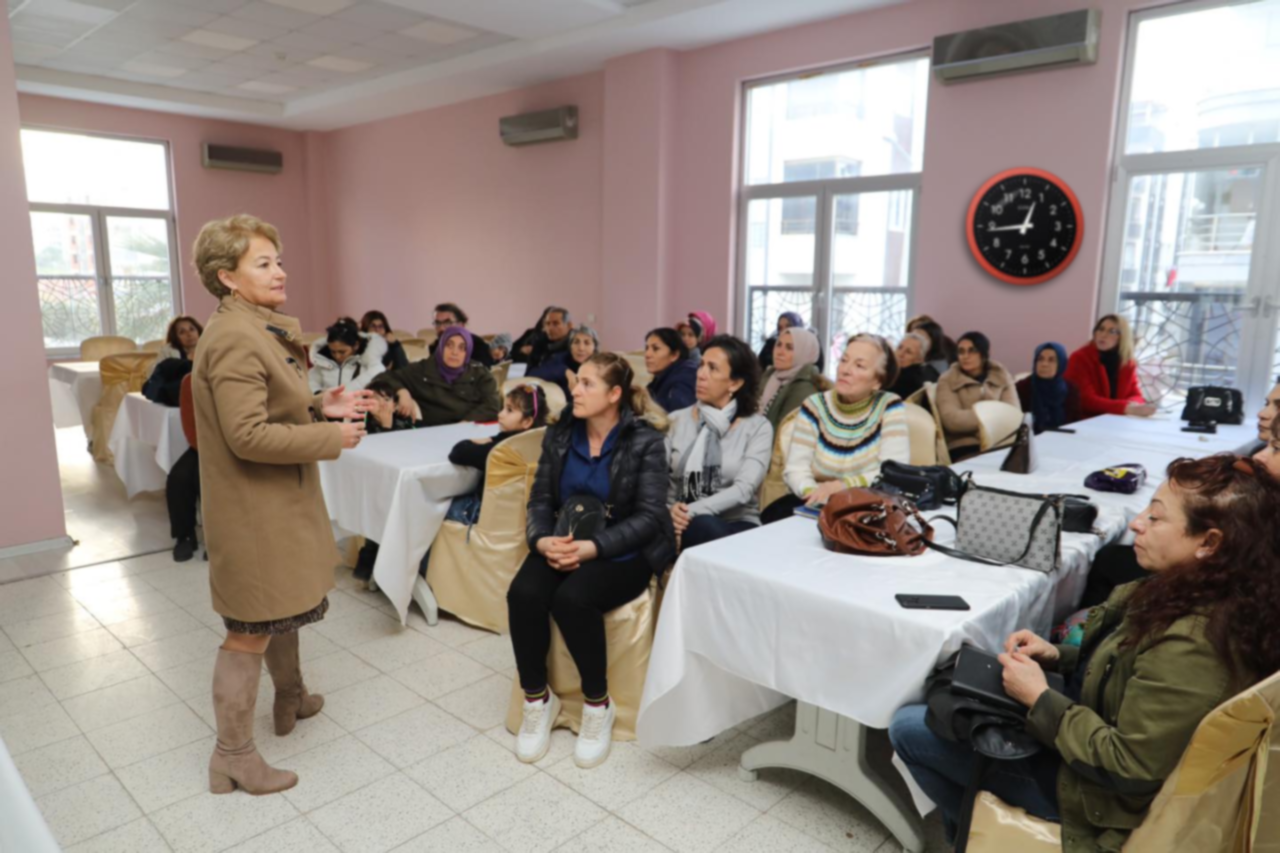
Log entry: 12h44
